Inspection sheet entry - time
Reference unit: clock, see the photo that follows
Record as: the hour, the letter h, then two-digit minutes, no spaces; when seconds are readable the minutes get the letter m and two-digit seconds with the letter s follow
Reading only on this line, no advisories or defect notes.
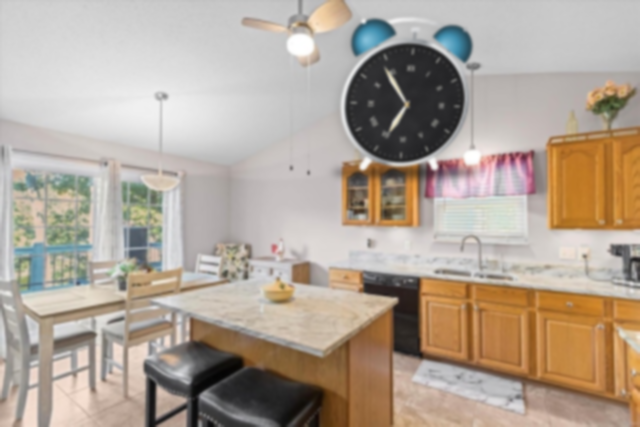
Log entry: 6h54
